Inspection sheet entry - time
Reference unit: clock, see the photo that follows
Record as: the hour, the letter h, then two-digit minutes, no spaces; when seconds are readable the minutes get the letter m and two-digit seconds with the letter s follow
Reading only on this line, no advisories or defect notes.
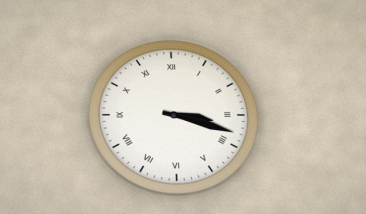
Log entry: 3h18
